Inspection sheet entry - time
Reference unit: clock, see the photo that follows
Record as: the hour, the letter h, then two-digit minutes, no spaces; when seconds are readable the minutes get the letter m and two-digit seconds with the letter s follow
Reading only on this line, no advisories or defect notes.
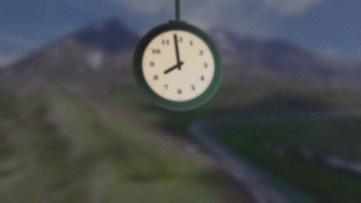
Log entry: 7h59
